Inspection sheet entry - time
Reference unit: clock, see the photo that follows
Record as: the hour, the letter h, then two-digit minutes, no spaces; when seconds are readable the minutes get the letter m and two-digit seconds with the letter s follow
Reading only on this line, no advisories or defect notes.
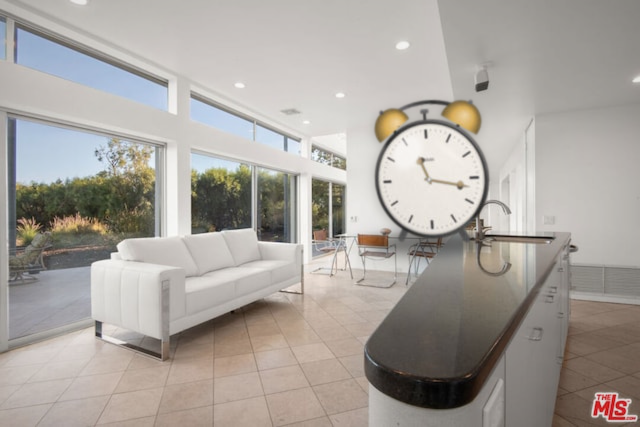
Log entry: 11h17
